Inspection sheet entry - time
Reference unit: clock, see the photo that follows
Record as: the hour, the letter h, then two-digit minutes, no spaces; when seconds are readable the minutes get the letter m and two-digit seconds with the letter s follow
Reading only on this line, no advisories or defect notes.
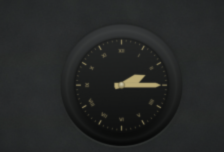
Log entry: 2h15
